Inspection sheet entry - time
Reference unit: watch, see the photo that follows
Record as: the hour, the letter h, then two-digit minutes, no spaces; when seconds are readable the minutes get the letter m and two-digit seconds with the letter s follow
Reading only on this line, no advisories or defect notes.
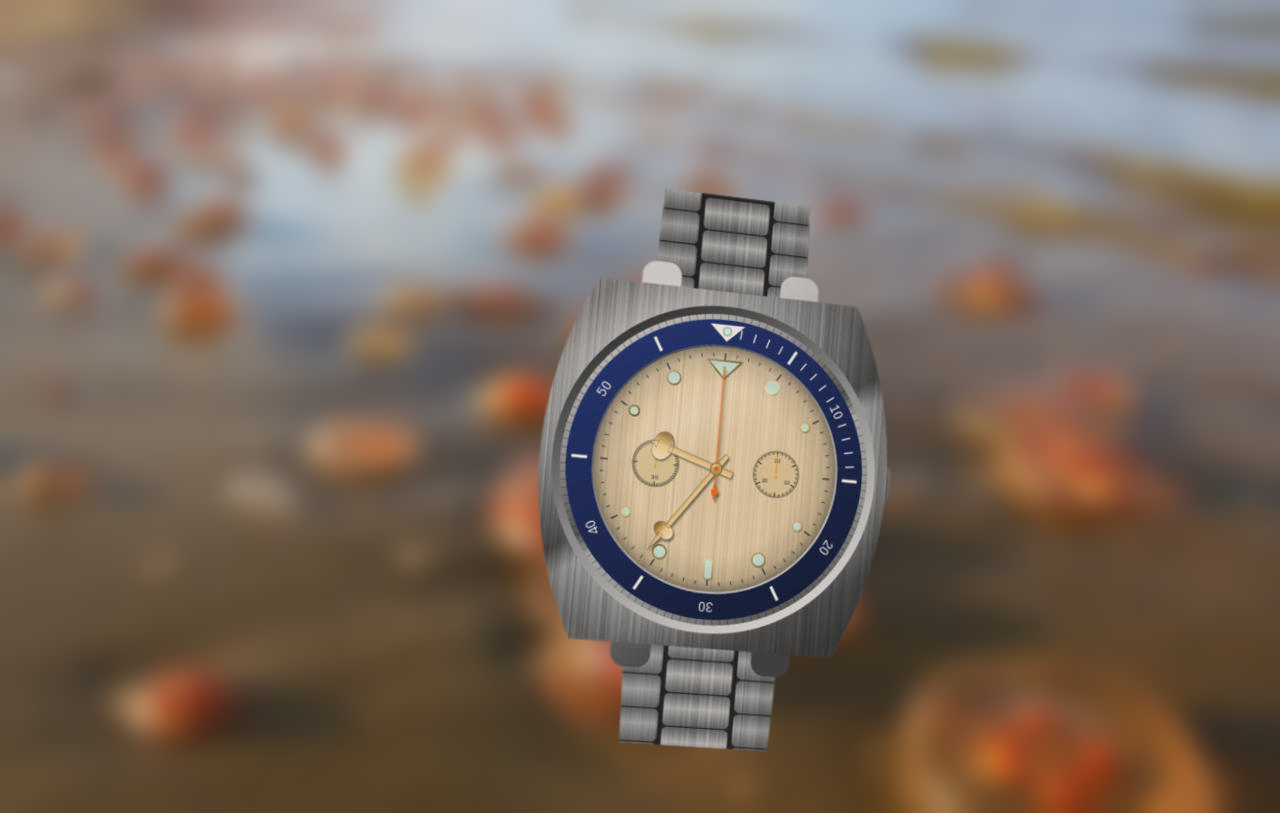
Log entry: 9h36
